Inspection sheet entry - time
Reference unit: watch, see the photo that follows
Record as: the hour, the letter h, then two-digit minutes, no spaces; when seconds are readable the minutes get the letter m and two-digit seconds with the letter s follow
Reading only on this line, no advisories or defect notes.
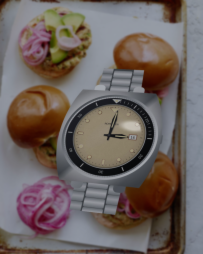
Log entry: 3h01
